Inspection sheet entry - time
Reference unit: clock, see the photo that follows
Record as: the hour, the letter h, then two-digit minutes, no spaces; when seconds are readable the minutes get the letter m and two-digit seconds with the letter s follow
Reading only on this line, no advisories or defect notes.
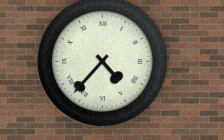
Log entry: 4h37
